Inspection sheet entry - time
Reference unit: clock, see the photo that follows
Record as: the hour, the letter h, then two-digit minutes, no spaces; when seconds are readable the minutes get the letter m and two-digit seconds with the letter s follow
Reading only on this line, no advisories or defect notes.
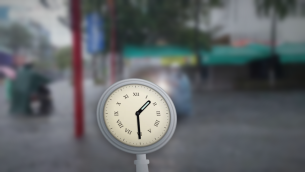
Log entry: 1h30
